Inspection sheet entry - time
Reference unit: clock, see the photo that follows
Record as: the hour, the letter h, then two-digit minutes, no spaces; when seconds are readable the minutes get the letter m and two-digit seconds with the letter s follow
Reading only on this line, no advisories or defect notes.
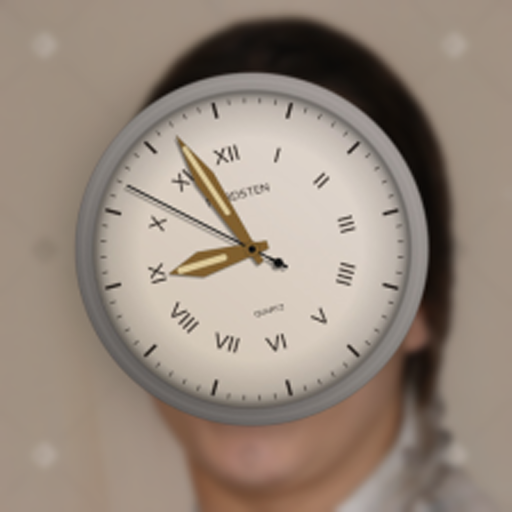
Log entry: 8h56m52s
